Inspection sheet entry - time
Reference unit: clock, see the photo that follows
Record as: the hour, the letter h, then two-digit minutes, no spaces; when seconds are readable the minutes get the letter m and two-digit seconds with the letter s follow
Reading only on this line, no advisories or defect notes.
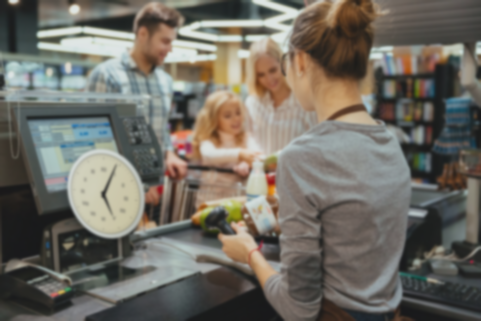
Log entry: 5h04
